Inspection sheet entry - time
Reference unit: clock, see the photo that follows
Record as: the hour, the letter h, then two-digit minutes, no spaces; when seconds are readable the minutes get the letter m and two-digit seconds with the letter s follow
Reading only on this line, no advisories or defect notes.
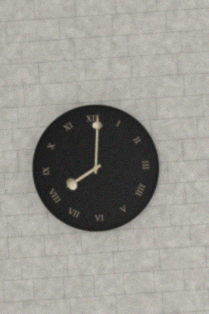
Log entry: 8h01
